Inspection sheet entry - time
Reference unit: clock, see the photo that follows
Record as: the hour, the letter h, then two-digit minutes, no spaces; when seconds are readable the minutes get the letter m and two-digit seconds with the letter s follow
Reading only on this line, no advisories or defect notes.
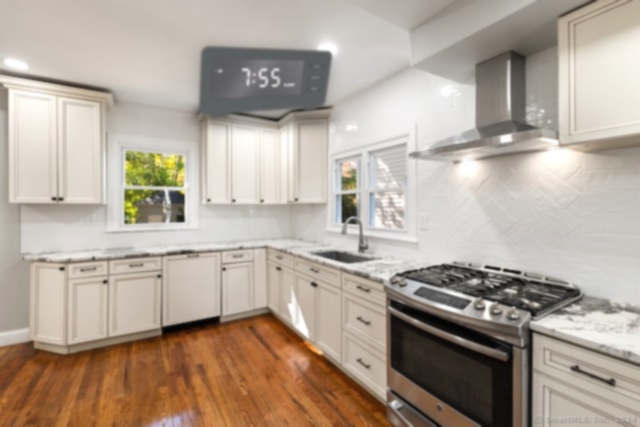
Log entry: 7h55
